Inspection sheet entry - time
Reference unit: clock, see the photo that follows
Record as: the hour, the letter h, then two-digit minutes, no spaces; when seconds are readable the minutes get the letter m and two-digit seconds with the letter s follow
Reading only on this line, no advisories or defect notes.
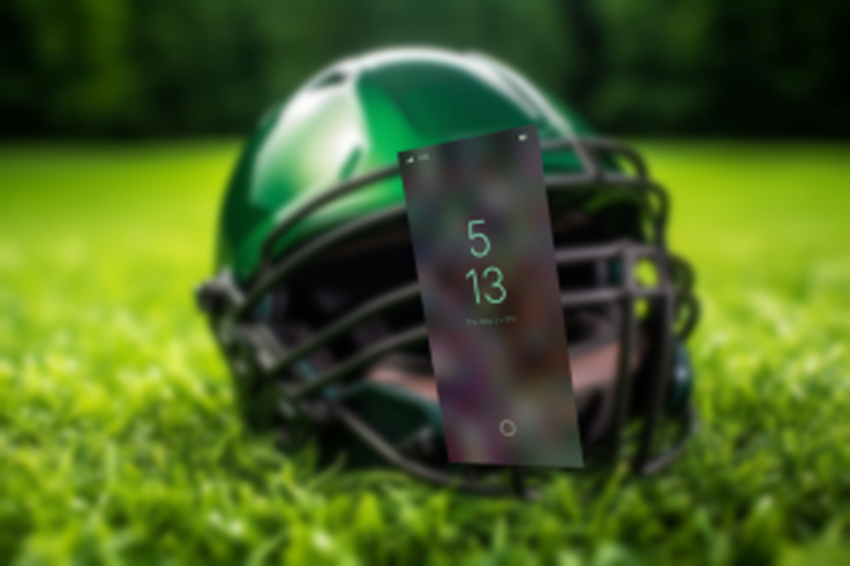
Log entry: 5h13
